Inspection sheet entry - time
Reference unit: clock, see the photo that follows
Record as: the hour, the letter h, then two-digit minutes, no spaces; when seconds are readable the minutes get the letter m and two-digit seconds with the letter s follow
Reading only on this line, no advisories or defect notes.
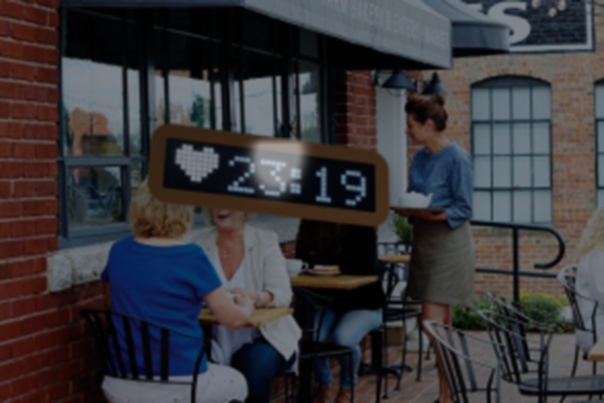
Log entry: 23h19
